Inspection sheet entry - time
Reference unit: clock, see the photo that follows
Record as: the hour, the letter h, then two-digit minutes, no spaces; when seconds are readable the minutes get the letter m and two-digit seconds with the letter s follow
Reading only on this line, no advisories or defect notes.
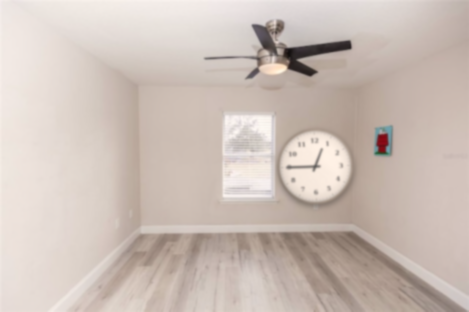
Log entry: 12h45
